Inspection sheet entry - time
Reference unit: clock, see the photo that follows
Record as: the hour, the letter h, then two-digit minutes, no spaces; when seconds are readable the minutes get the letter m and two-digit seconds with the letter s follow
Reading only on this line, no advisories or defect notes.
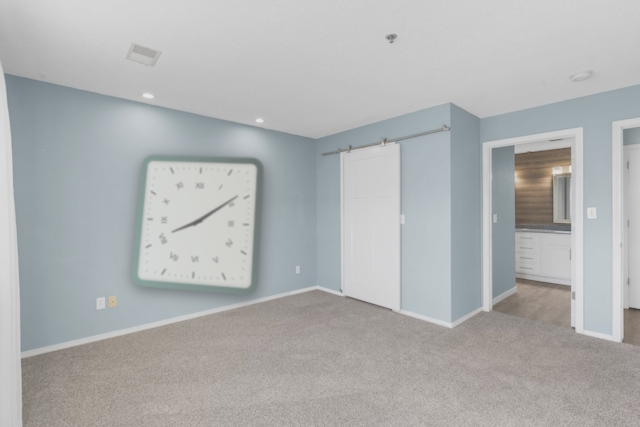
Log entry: 8h09
